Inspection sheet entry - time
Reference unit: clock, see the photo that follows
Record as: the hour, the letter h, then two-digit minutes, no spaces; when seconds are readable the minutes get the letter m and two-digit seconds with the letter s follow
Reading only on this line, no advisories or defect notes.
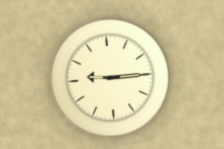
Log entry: 9h15
